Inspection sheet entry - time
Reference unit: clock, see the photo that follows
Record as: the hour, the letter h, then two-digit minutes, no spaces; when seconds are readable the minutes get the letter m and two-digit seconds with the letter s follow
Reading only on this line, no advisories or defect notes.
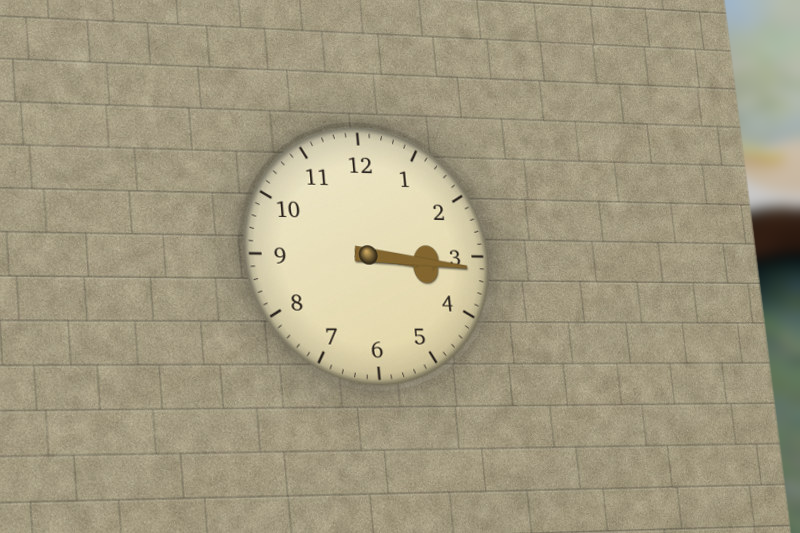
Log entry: 3h16
